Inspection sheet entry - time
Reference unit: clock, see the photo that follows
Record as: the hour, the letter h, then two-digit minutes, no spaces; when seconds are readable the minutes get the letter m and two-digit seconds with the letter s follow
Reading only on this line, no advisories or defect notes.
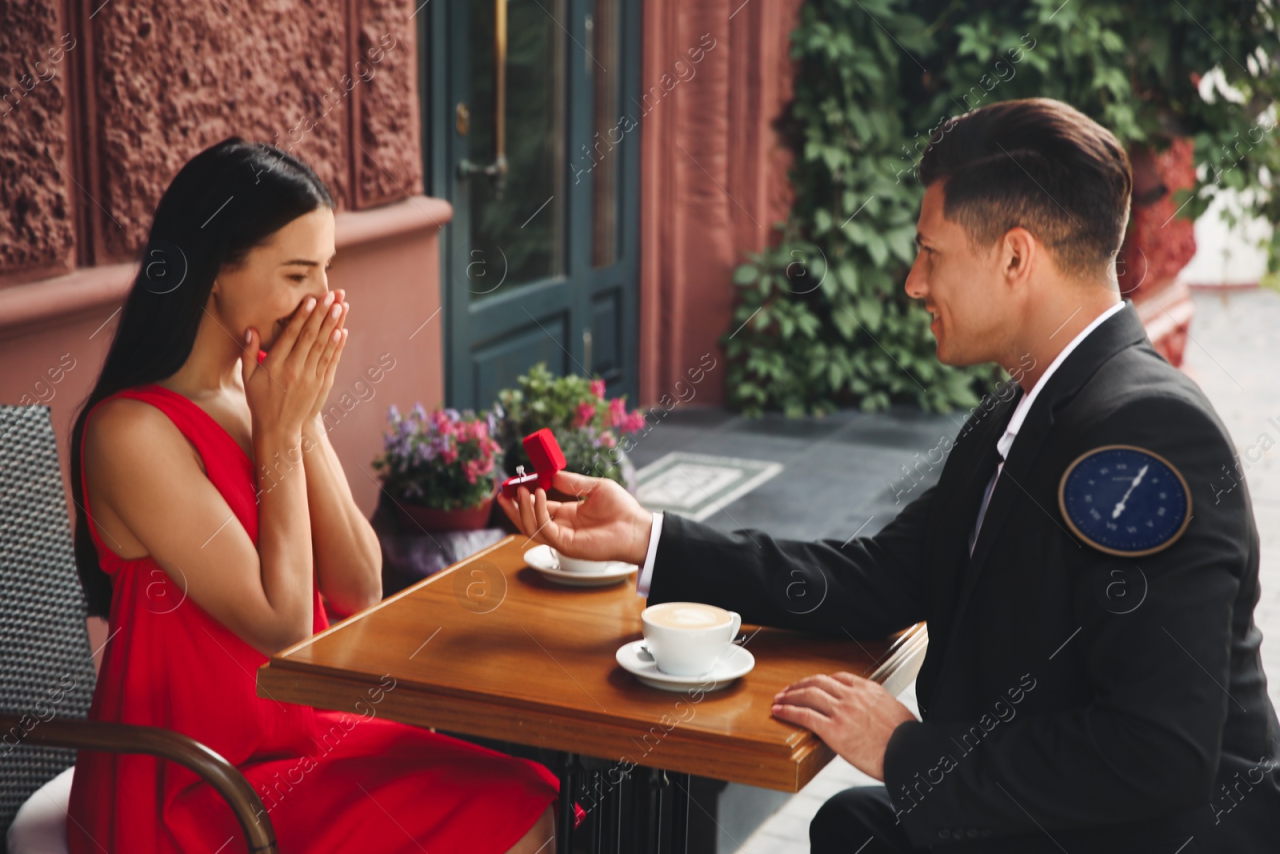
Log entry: 7h06
